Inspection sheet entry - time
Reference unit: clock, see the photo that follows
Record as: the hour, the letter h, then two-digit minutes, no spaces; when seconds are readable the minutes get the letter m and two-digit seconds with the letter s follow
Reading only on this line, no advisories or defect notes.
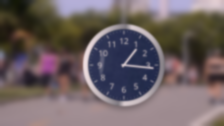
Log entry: 1h16
